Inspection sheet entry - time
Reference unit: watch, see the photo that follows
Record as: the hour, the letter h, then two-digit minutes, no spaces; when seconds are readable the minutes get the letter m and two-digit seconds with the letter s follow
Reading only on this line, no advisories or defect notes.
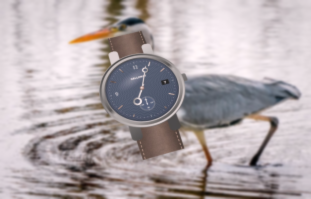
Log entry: 7h04
